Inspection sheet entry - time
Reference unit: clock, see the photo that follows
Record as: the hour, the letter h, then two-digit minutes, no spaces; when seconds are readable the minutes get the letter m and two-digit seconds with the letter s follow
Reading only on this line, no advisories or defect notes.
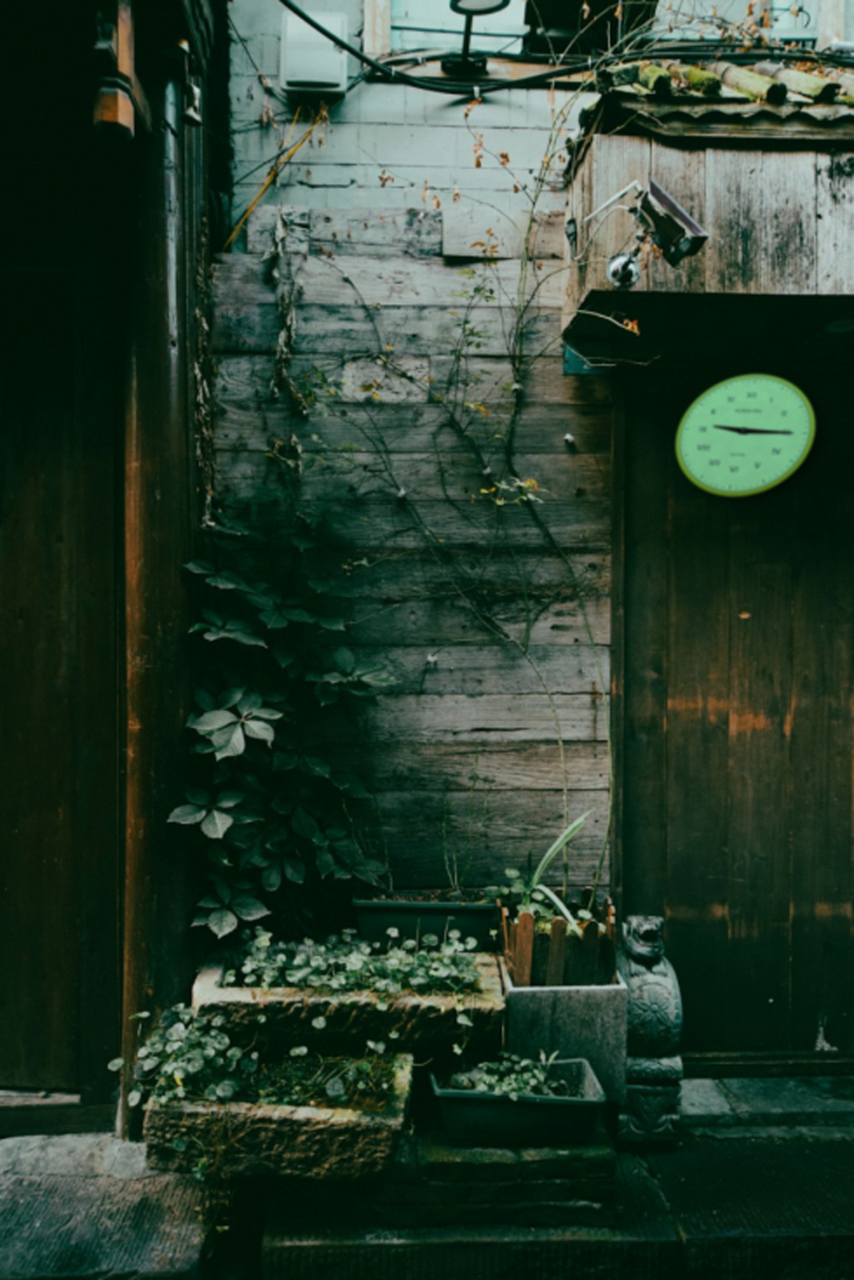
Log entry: 9h15
